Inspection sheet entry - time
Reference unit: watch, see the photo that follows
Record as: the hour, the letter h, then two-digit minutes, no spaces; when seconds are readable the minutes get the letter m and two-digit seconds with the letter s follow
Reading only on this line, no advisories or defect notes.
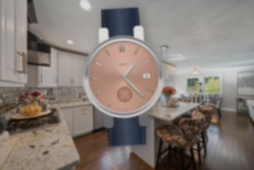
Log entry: 1h23
